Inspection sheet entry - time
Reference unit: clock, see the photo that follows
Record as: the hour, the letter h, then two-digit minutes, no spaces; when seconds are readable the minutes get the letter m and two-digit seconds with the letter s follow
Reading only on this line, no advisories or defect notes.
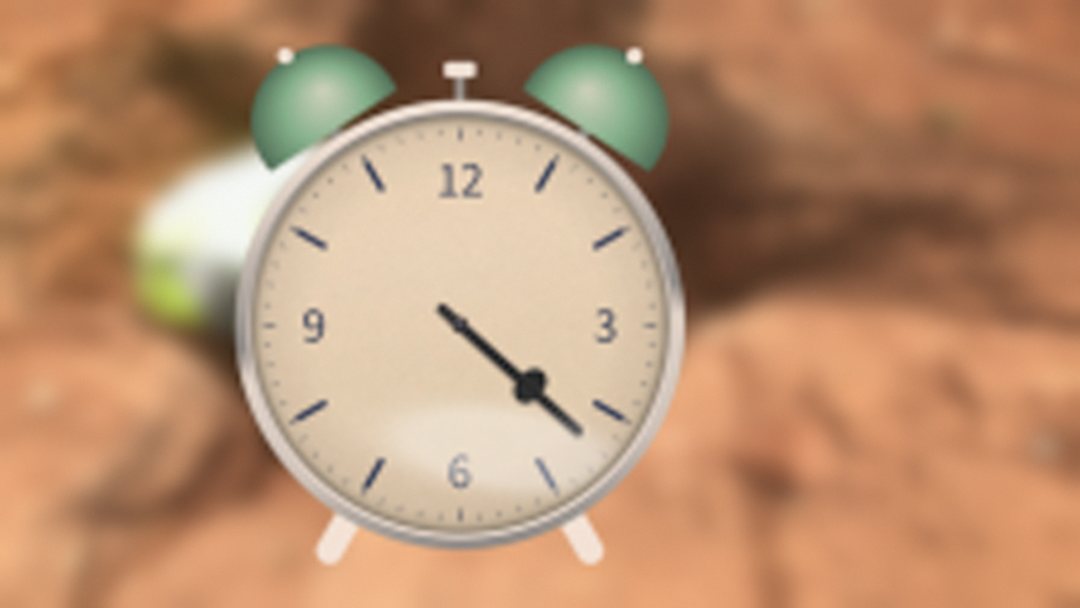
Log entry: 4h22
